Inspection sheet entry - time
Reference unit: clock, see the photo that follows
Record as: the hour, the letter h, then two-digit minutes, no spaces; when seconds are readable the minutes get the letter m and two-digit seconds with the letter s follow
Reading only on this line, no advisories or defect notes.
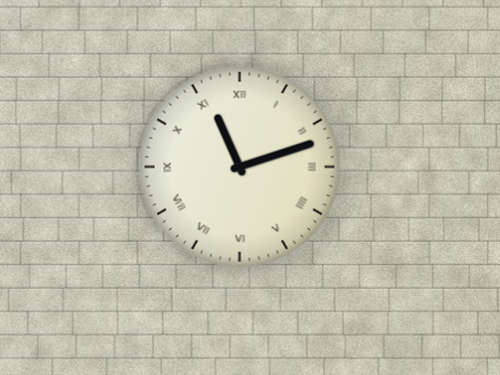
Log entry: 11h12
